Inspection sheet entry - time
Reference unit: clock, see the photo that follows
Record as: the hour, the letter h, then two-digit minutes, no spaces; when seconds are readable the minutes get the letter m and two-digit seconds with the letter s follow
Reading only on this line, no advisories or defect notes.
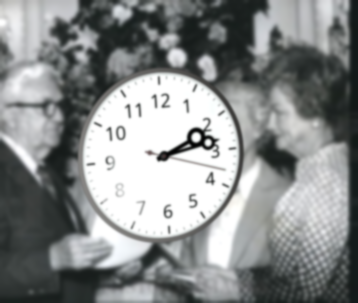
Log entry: 2h13m18s
